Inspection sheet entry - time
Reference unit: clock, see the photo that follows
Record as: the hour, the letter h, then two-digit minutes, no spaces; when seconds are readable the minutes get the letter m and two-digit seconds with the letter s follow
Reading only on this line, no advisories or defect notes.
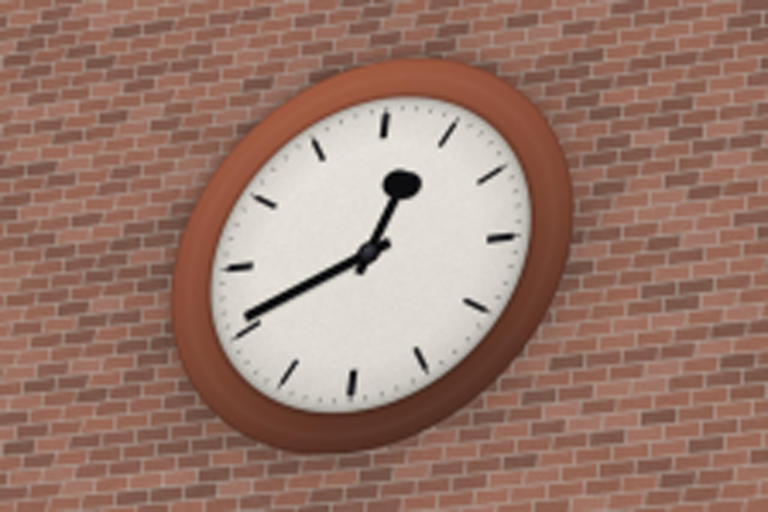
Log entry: 12h41
